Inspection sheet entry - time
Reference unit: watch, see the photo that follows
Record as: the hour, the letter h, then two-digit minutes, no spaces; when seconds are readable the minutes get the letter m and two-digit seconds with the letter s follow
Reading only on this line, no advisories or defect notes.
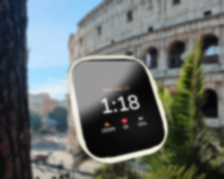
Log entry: 1h18
